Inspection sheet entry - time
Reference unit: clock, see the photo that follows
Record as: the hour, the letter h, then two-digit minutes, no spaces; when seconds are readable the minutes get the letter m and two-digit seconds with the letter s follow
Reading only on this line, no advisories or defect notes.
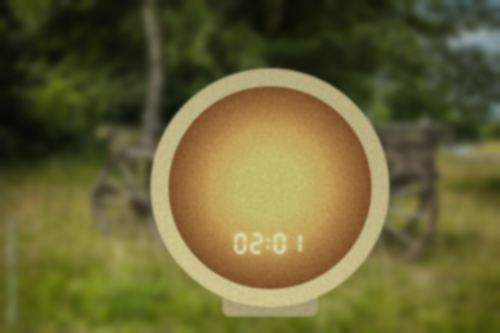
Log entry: 2h01
